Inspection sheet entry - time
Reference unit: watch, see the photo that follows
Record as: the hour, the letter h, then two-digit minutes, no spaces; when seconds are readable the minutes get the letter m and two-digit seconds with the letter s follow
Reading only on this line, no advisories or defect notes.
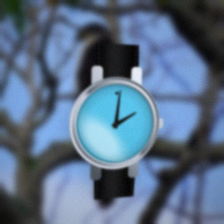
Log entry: 2h01
